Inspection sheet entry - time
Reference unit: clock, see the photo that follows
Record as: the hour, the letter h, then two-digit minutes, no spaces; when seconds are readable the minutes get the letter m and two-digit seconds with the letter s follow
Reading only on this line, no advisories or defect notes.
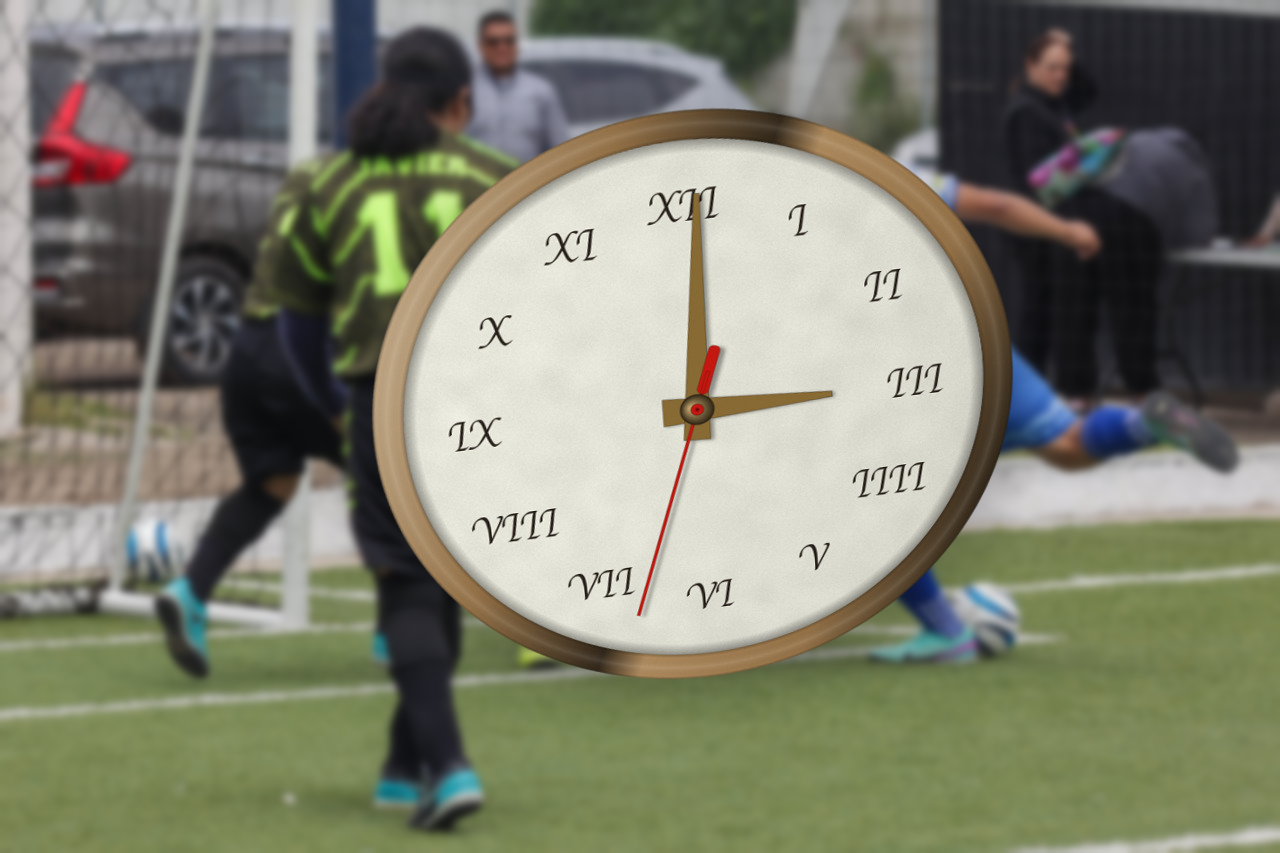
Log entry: 3h00m33s
